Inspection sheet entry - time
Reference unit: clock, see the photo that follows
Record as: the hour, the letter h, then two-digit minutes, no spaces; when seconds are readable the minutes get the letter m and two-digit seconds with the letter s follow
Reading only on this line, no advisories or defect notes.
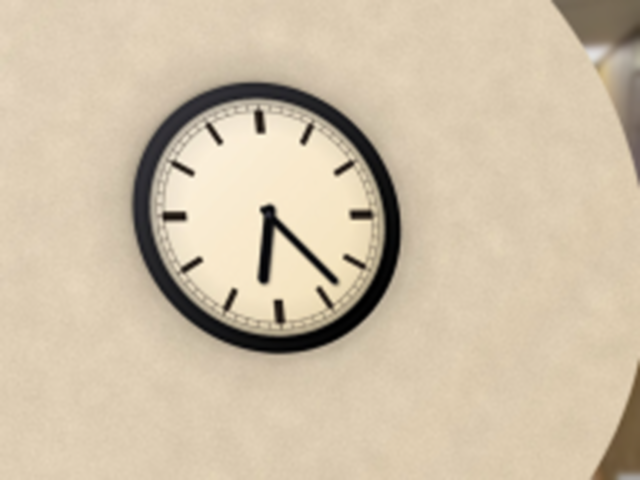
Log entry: 6h23
